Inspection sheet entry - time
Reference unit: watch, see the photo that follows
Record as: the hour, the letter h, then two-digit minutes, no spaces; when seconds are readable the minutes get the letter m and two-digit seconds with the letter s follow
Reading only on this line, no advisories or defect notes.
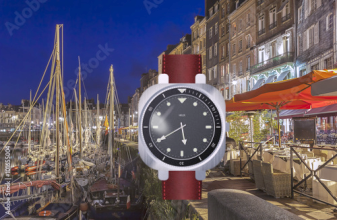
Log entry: 5h40
